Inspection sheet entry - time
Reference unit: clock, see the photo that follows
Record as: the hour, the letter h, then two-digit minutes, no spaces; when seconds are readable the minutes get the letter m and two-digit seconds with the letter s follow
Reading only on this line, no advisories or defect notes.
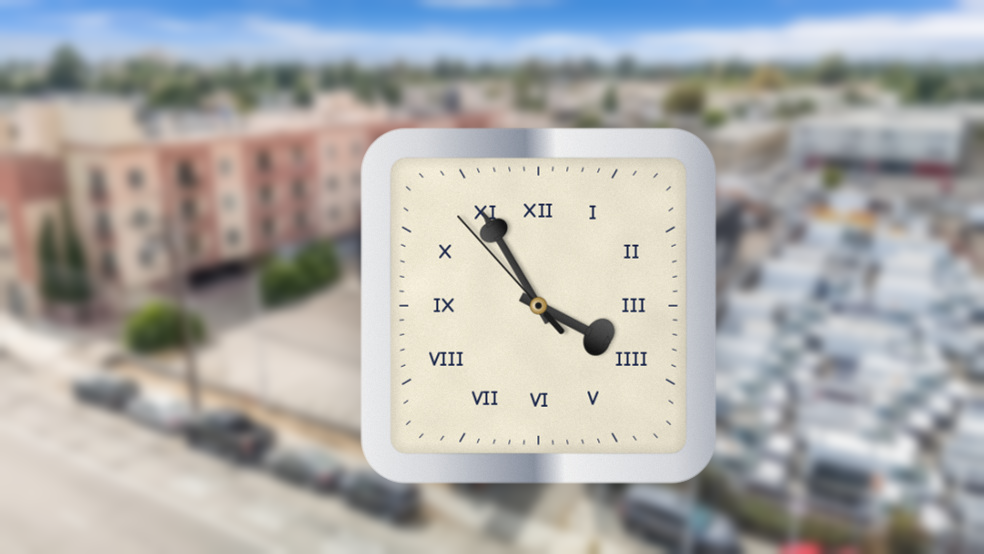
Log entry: 3h54m53s
